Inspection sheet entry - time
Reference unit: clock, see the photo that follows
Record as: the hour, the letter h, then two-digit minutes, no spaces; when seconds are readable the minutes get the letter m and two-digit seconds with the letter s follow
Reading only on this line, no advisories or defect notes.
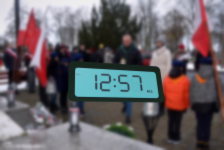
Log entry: 12h57
